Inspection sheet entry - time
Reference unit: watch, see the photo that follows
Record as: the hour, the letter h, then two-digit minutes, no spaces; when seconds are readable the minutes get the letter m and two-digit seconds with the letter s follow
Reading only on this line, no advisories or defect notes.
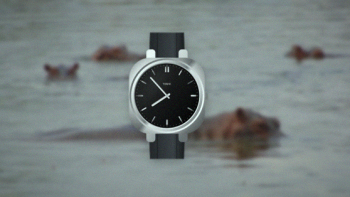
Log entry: 7h53
